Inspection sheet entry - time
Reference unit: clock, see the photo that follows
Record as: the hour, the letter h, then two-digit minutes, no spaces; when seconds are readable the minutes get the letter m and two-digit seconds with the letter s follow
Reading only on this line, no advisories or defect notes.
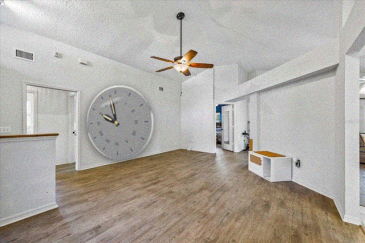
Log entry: 9h58
